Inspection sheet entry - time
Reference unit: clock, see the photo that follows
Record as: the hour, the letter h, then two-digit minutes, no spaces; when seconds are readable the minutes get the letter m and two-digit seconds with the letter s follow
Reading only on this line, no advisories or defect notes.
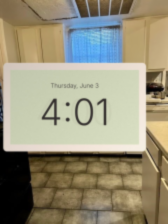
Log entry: 4h01
